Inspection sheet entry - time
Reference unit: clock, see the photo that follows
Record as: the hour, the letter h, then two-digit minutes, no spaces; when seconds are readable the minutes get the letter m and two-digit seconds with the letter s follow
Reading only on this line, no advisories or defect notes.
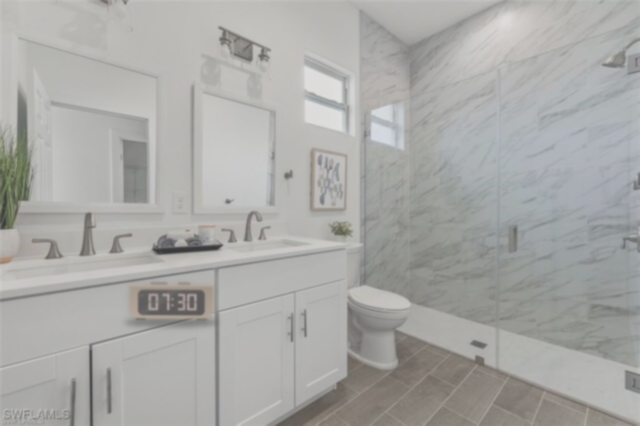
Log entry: 7h30
